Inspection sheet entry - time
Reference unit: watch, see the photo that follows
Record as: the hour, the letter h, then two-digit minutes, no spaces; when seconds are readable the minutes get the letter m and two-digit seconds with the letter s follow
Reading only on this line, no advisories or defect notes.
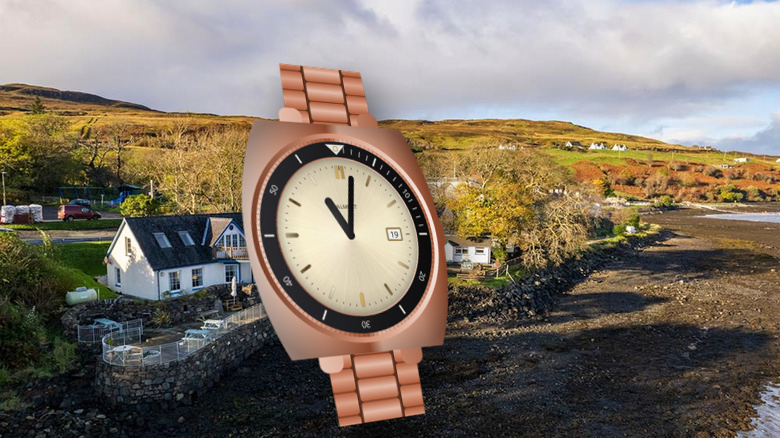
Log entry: 11h02
